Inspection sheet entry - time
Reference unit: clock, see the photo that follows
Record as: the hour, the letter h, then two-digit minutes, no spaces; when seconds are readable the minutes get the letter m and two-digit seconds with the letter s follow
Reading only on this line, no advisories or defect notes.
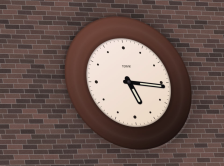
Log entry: 5h16
